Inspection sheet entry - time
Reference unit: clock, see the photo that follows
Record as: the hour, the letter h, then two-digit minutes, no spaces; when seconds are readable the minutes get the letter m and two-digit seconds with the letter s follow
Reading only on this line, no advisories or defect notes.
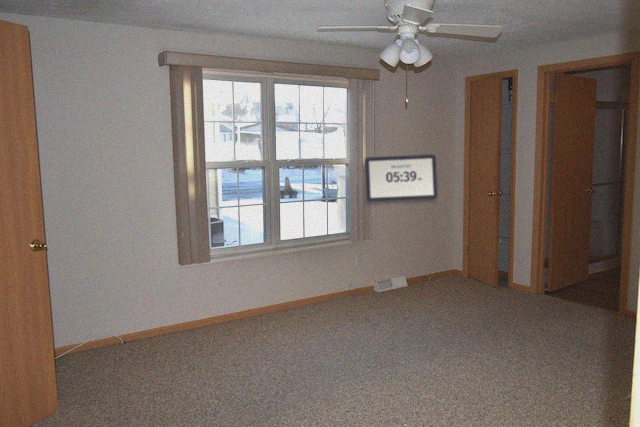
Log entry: 5h39
